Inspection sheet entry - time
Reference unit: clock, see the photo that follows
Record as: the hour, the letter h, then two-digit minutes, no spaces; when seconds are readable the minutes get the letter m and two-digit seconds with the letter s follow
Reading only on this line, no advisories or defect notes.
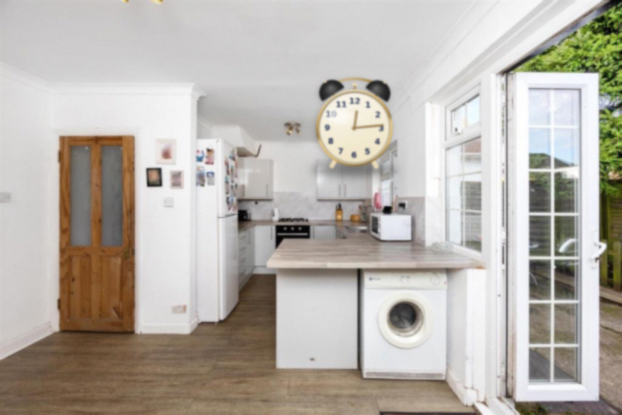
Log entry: 12h14
